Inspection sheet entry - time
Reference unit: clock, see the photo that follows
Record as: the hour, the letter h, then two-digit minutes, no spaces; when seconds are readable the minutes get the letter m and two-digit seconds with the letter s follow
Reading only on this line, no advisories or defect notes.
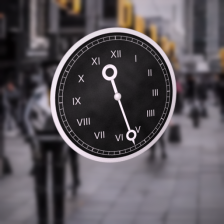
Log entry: 11h27
